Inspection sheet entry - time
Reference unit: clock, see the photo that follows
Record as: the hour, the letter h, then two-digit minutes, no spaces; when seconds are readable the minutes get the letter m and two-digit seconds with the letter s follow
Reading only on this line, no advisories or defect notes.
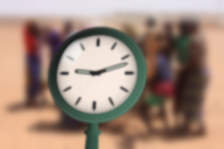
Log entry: 9h12
